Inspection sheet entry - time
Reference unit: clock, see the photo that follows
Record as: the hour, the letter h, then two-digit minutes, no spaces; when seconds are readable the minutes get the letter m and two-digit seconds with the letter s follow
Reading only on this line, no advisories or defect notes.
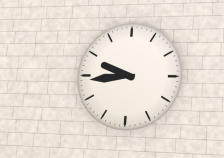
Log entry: 9h44
